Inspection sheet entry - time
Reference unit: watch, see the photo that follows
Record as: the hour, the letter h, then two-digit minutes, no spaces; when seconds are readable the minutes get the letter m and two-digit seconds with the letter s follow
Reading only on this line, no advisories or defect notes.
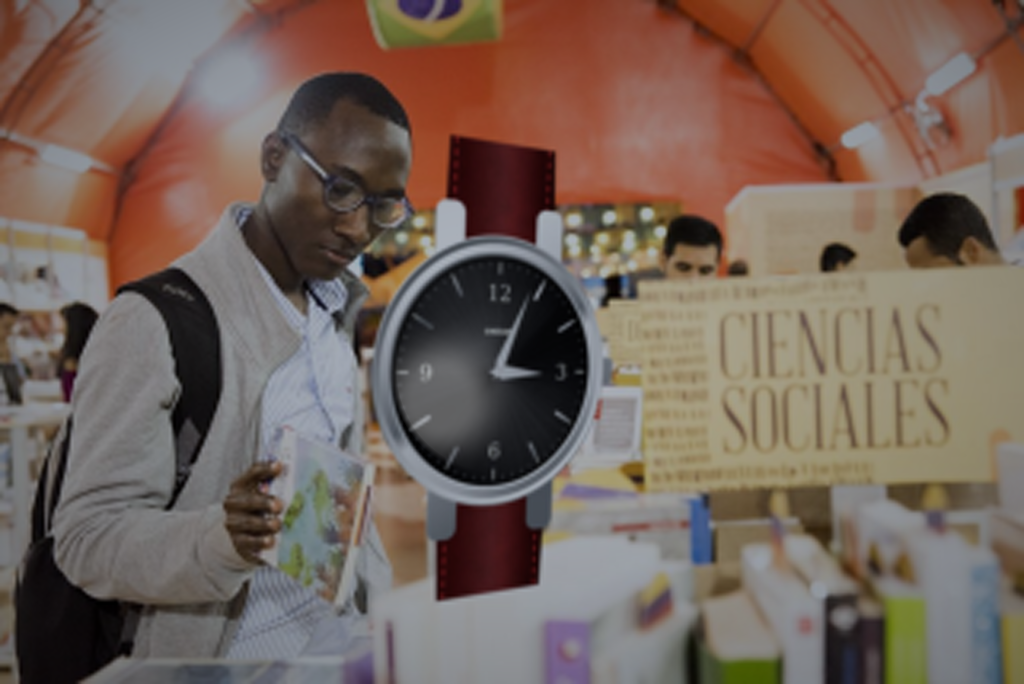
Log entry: 3h04
